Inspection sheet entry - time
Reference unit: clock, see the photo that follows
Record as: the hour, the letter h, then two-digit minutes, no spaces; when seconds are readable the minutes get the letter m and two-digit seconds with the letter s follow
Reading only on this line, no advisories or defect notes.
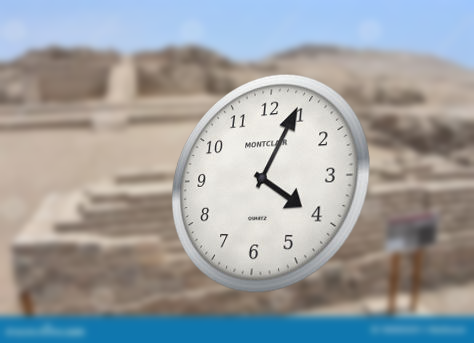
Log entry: 4h04
